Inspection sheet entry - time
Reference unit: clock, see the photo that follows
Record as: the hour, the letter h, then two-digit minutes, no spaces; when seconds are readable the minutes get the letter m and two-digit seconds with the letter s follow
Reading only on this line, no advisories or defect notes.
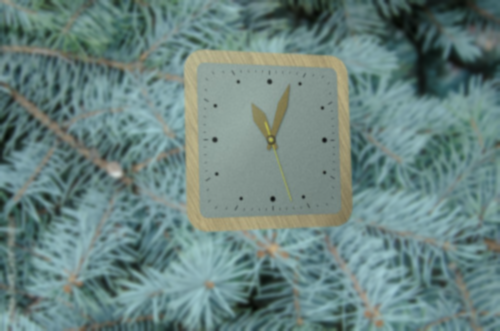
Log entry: 11h03m27s
